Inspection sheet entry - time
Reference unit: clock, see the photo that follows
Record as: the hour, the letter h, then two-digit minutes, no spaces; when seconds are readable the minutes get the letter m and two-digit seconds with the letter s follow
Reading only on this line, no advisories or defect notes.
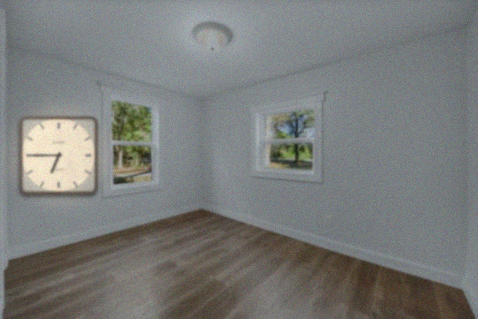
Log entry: 6h45
